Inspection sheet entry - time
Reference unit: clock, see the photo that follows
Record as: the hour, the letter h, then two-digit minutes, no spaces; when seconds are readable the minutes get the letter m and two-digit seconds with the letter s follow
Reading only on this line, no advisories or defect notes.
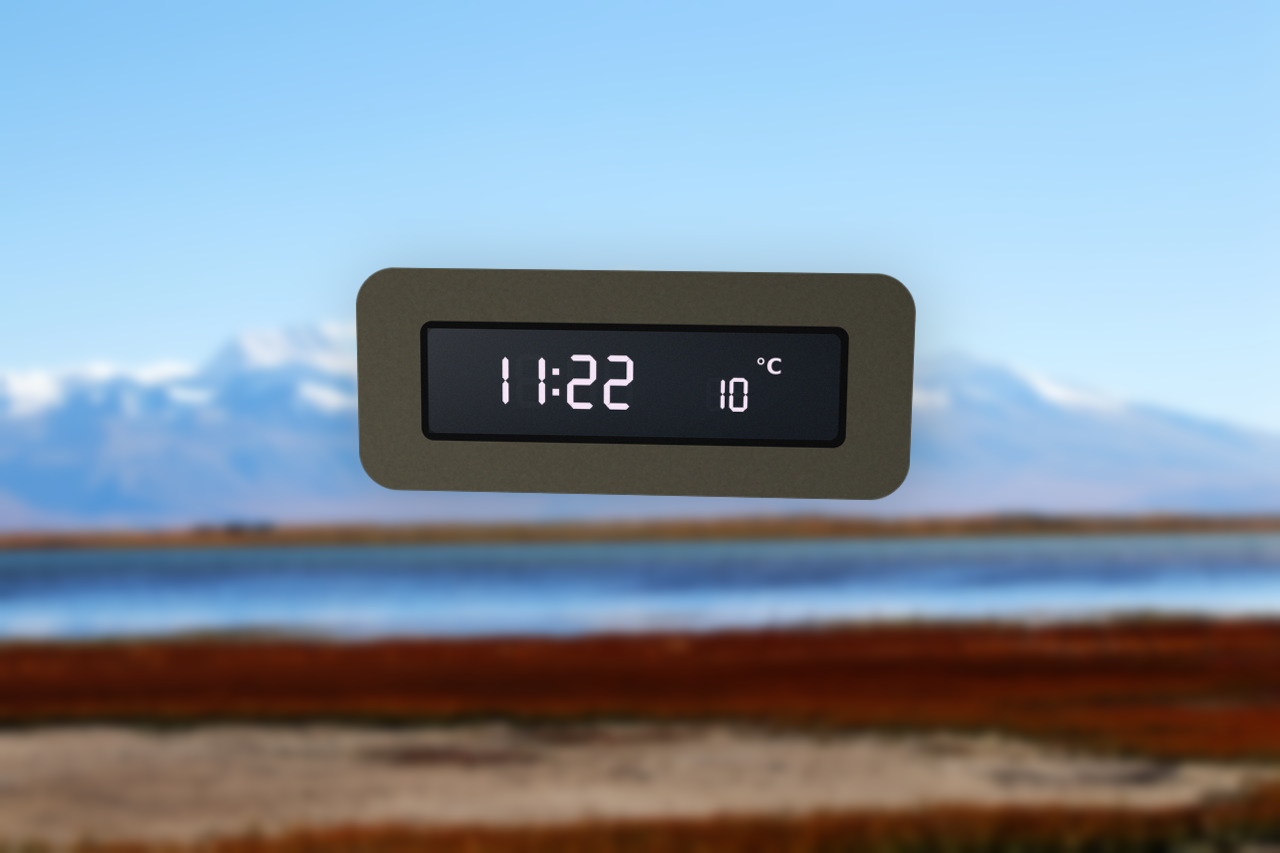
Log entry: 11h22
